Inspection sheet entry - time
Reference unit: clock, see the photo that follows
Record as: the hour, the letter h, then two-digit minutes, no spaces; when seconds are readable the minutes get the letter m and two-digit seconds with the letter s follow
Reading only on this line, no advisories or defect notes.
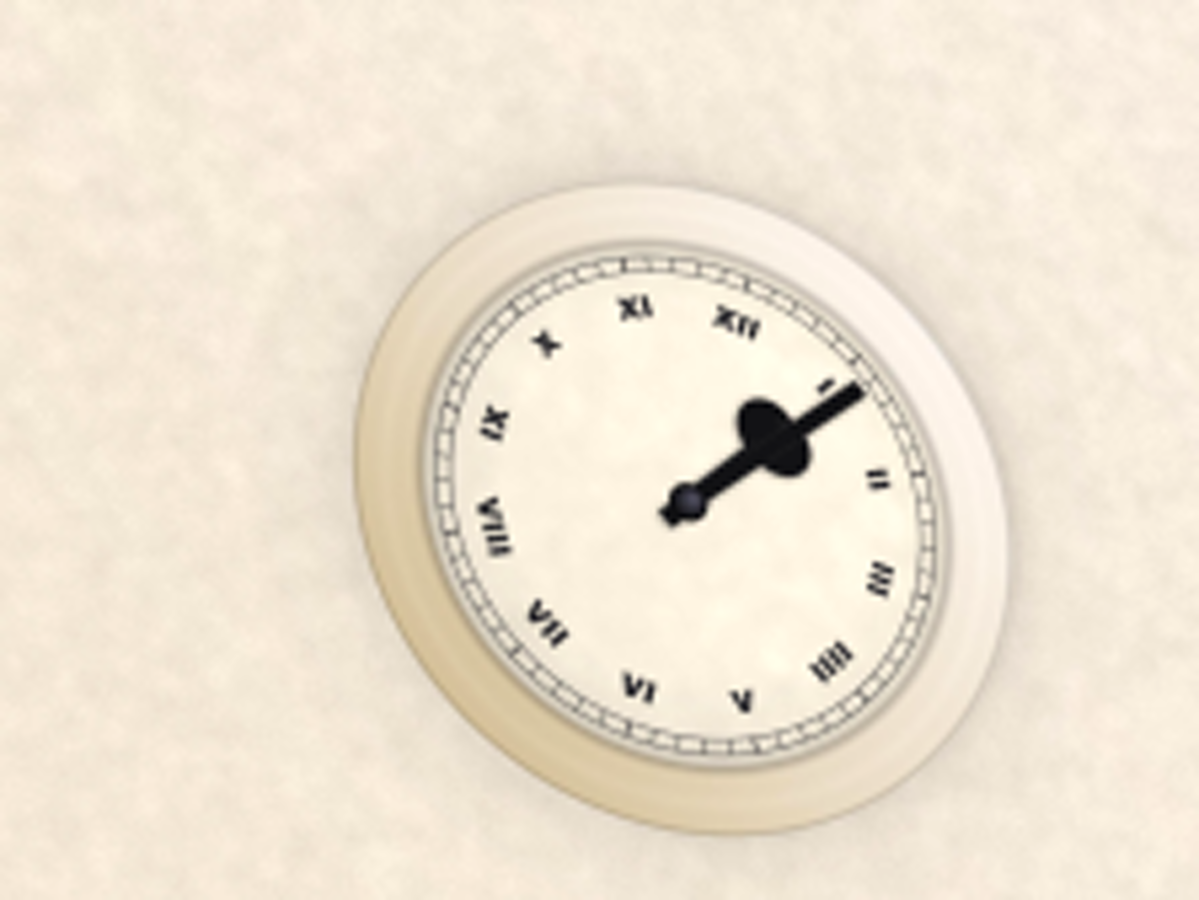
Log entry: 1h06
